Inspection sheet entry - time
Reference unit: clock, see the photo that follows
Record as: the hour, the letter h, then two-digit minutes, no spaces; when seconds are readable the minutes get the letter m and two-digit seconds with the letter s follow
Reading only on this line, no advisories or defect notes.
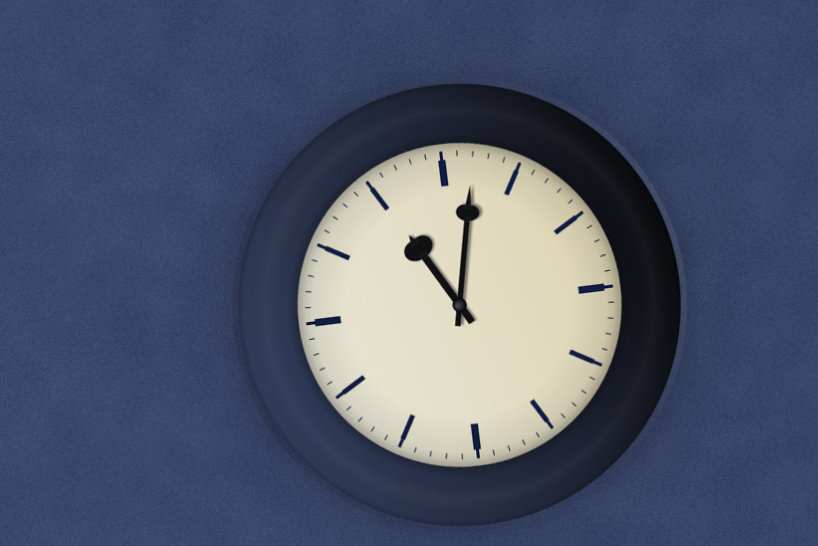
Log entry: 11h02
